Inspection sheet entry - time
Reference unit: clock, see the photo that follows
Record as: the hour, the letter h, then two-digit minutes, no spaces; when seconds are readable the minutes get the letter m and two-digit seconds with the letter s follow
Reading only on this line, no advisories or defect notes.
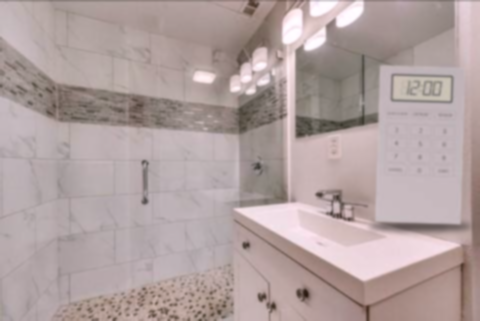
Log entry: 12h00
